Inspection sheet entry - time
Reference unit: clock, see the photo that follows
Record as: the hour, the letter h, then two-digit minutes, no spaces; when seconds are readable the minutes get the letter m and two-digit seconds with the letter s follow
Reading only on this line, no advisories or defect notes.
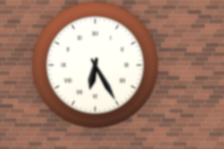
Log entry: 6h25
